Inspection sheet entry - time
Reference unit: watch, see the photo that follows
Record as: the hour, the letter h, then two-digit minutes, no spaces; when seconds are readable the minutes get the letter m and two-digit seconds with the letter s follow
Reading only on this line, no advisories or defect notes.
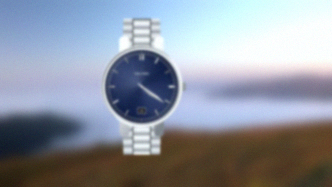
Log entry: 4h21
